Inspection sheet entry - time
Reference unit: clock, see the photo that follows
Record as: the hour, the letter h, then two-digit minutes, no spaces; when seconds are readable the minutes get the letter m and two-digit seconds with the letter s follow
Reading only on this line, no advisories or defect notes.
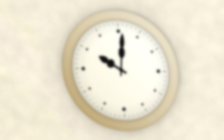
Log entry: 10h01
